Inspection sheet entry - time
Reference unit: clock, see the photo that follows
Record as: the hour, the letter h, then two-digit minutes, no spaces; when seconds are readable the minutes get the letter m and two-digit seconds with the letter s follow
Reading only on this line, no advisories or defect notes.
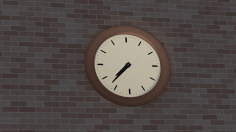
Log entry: 7h37
